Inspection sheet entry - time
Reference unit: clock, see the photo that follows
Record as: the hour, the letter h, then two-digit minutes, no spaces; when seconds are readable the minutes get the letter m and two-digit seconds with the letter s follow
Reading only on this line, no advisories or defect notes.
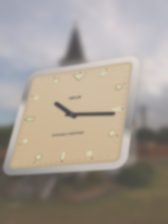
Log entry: 10h16
